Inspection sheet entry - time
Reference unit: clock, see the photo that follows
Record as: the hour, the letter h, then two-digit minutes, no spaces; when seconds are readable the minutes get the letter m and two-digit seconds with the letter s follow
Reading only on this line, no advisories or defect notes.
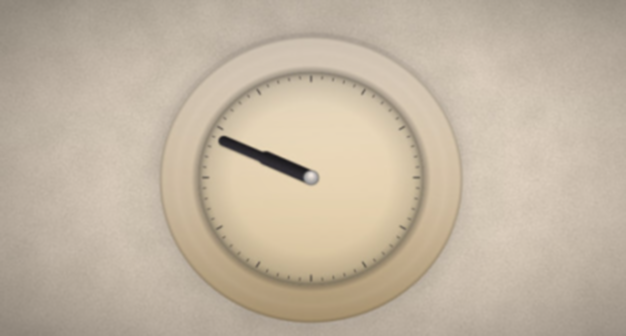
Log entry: 9h49
